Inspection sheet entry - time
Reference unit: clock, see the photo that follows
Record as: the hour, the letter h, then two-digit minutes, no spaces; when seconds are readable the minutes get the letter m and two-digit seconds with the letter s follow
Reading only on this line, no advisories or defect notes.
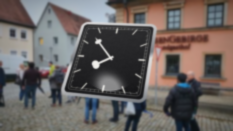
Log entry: 7h53
